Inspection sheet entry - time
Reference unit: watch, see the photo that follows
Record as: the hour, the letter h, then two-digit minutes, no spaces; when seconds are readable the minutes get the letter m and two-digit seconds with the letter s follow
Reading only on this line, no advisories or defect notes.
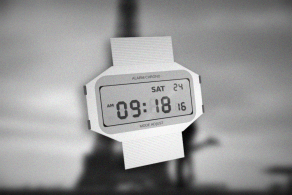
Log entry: 9h18m16s
